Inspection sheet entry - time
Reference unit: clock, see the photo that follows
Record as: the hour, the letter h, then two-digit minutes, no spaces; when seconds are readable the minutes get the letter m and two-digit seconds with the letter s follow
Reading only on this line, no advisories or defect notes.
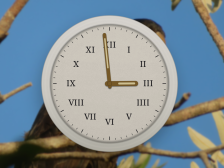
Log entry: 2h59
